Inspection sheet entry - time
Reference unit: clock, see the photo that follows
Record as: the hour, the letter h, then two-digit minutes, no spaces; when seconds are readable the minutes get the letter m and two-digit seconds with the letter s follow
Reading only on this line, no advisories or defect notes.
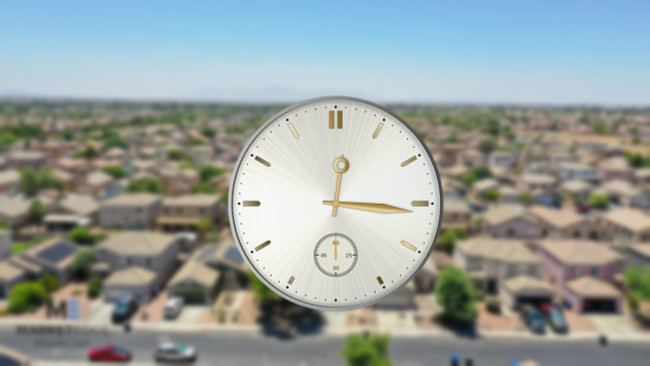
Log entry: 12h16
